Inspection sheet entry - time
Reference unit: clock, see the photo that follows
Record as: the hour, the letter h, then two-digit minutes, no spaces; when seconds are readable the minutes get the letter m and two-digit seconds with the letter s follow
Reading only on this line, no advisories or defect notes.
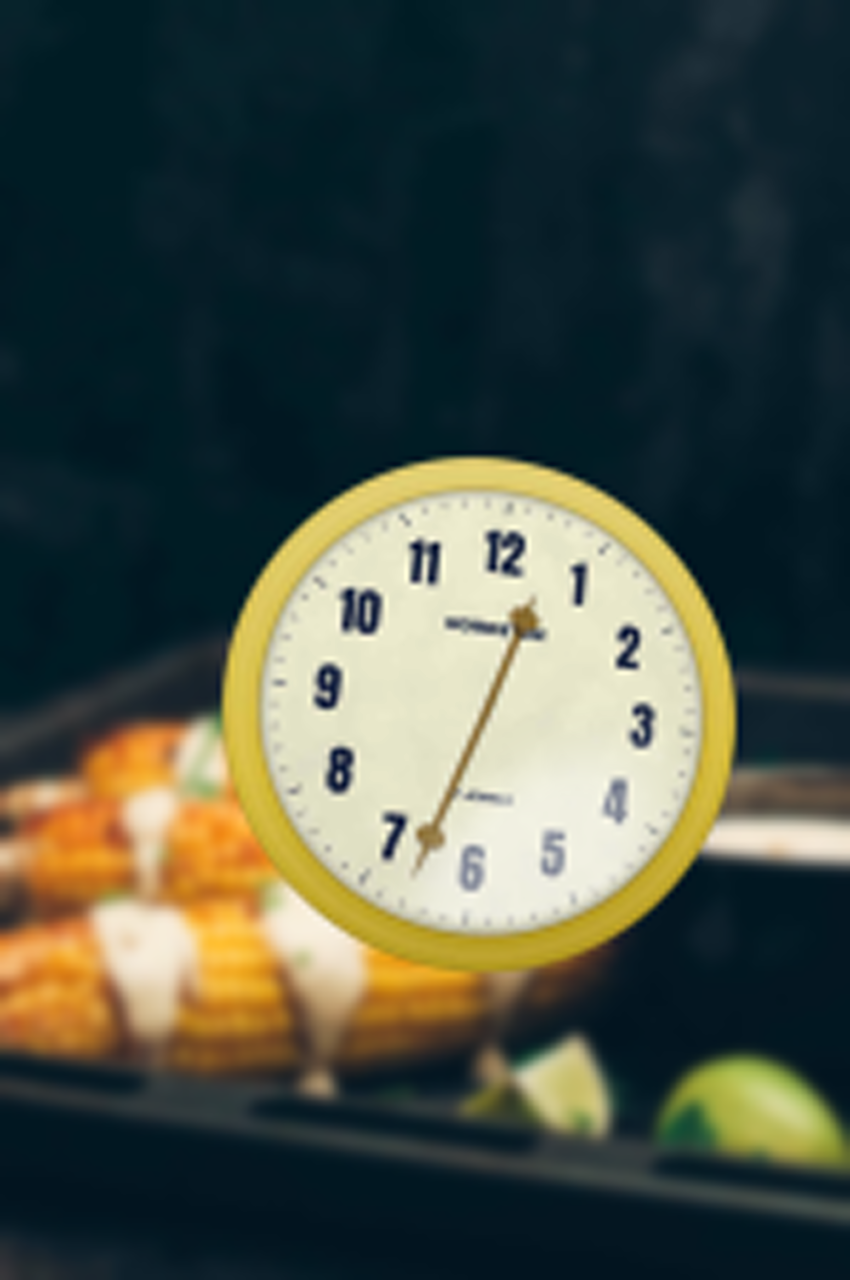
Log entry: 12h33
